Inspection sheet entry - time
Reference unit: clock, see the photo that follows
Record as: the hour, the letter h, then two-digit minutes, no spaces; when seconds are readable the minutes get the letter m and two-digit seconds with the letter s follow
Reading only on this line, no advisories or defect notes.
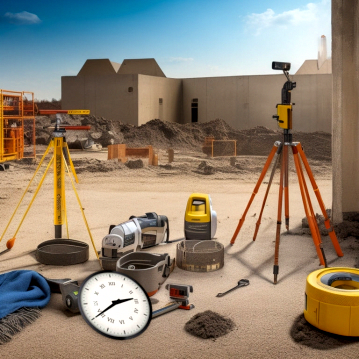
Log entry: 2h40
